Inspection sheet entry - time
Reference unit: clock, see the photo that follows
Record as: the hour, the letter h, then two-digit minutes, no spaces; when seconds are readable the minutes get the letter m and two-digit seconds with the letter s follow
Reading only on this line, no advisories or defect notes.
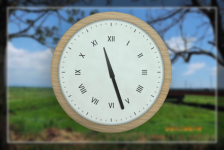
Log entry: 11h27
